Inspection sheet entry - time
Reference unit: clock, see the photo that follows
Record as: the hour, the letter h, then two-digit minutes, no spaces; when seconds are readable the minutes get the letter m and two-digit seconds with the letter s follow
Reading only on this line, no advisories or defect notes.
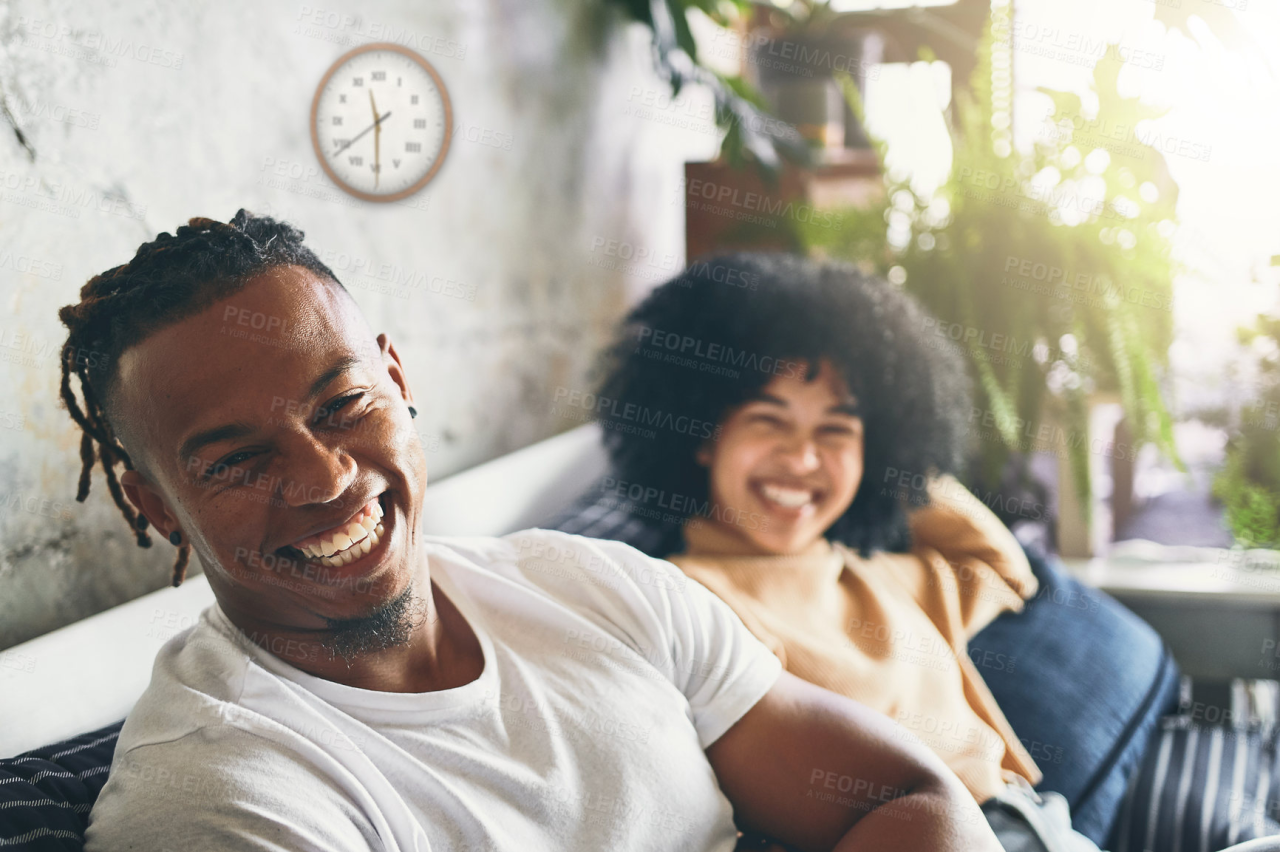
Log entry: 11h29m39s
